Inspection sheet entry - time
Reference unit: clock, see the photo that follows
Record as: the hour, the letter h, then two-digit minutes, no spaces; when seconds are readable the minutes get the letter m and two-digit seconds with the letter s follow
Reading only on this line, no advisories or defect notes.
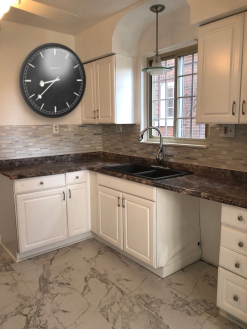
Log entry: 8h38
